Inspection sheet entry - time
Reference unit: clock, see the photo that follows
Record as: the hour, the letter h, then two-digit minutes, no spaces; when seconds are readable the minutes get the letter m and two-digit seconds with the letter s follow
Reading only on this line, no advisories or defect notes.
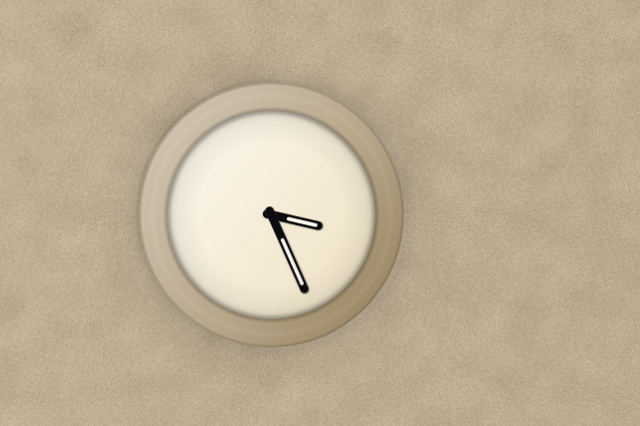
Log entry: 3h26
